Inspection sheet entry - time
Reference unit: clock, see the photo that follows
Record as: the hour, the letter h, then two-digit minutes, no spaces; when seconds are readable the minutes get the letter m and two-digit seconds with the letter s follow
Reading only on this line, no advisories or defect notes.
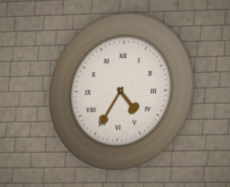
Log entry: 4h35
